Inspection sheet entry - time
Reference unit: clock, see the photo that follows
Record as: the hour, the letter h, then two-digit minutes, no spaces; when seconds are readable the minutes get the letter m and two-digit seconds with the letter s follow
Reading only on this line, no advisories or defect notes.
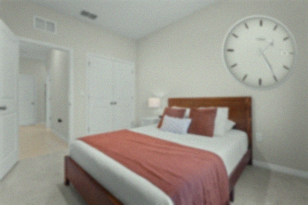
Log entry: 1h25
